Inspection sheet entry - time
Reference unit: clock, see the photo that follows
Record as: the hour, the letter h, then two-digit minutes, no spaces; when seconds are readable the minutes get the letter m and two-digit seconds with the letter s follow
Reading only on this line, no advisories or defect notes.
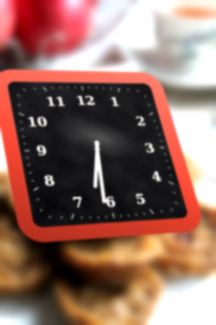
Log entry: 6h31
